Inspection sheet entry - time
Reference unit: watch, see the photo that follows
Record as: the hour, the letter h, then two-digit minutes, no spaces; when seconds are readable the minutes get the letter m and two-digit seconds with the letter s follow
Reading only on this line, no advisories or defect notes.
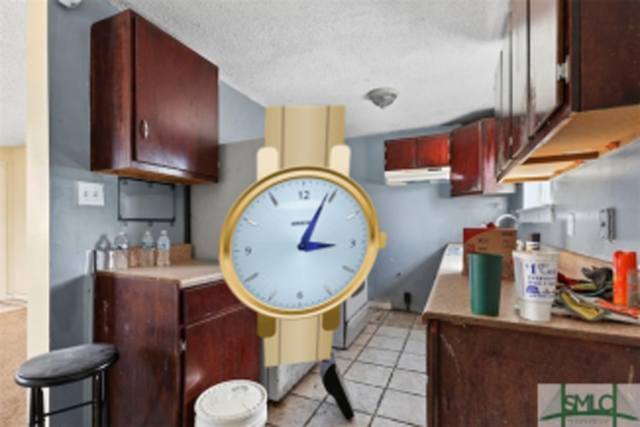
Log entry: 3h04
